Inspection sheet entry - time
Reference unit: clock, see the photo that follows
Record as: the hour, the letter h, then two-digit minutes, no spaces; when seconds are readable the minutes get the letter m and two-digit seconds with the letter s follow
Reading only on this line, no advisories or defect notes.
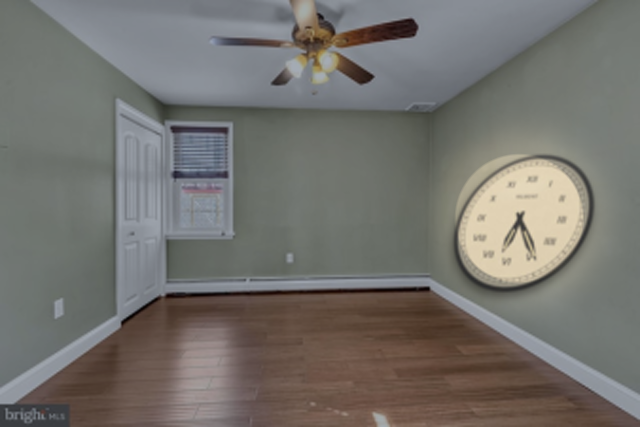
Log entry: 6h24
